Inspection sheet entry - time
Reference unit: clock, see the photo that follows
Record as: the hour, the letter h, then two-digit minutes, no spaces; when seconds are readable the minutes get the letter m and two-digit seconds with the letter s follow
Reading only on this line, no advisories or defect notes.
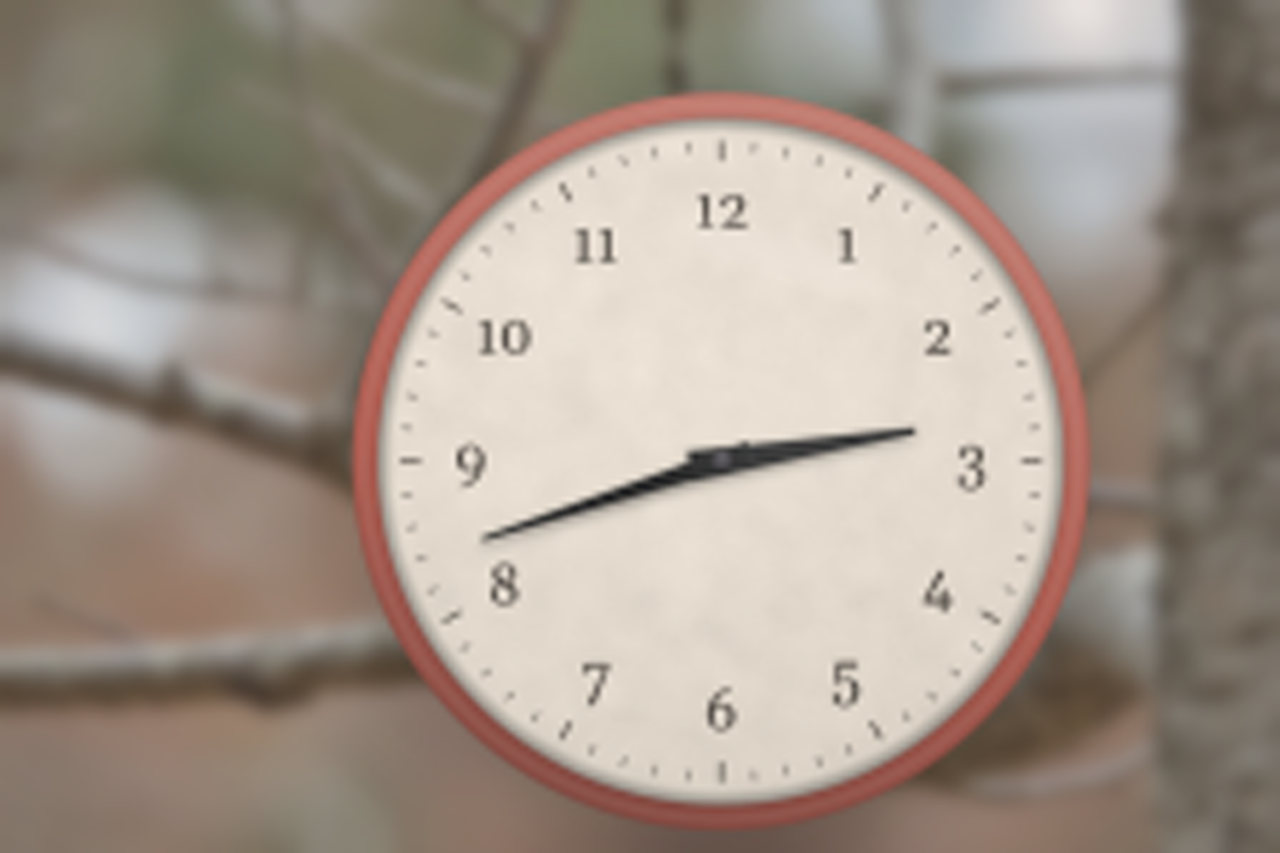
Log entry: 2h42
